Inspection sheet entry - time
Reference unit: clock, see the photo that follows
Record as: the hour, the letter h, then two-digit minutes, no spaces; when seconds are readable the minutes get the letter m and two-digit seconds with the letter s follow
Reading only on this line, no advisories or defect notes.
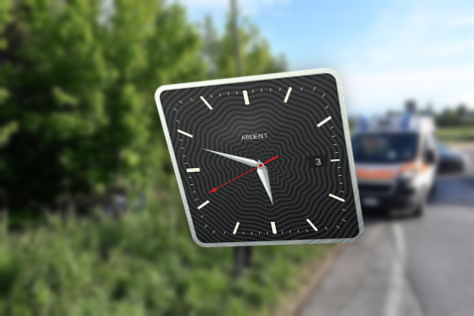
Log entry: 5h48m41s
